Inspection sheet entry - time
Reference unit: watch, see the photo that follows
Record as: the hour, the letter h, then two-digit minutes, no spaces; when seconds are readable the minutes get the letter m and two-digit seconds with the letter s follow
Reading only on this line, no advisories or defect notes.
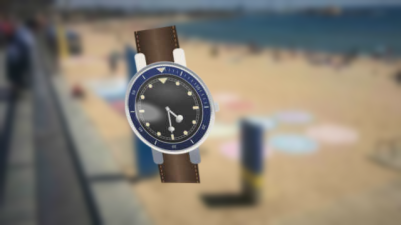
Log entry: 4h30
